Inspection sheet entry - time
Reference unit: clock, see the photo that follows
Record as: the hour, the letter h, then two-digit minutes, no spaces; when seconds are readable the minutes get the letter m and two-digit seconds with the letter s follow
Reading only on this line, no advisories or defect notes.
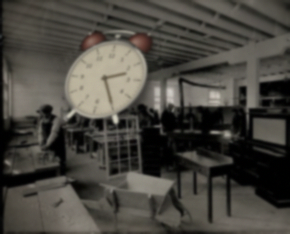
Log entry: 2h25
